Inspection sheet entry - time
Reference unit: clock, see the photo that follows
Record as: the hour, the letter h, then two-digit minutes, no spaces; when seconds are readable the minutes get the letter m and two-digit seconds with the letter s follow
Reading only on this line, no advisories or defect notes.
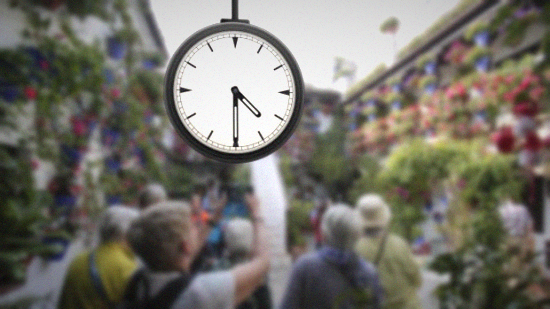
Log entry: 4h30
